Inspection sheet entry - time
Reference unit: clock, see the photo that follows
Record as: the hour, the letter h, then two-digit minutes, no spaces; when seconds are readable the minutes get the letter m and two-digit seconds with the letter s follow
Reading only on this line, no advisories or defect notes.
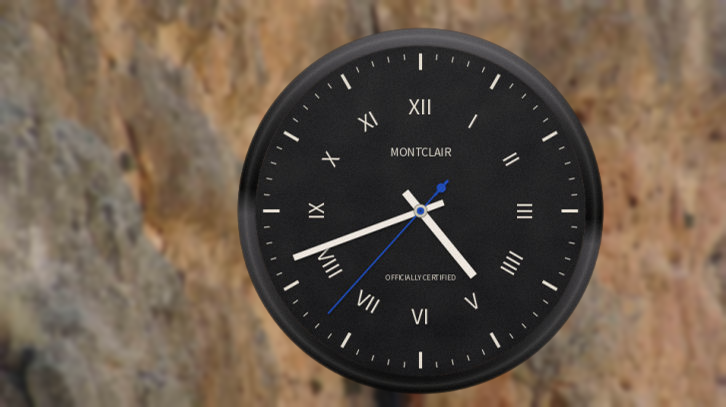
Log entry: 4h41m37s
